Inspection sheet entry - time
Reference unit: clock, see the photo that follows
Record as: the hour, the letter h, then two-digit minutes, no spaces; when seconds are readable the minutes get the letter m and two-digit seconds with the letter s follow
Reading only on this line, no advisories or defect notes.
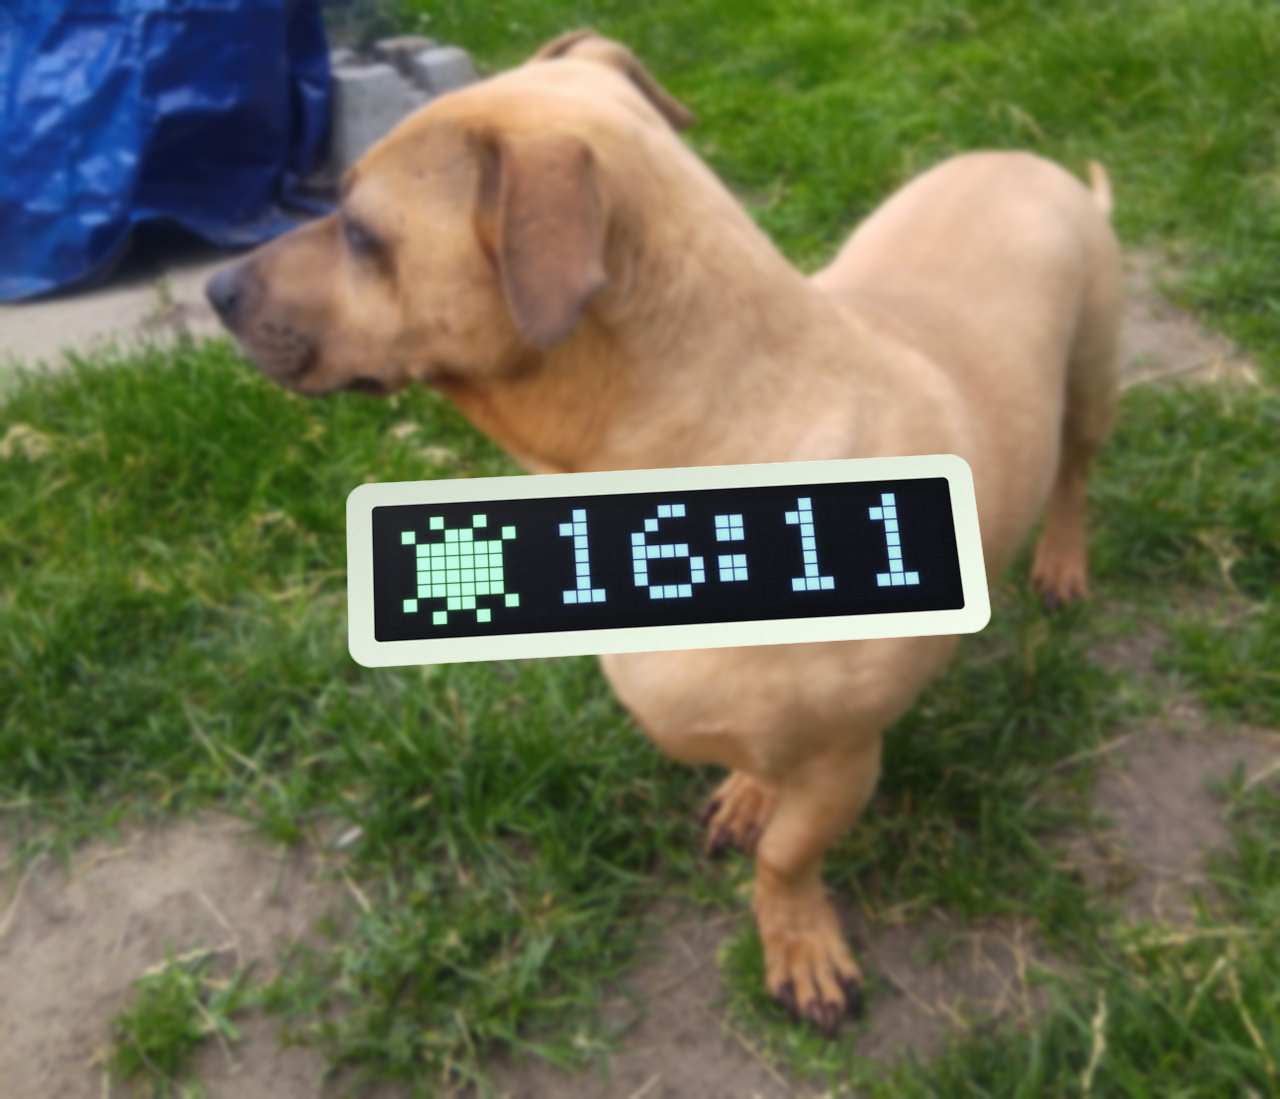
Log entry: 16h11
